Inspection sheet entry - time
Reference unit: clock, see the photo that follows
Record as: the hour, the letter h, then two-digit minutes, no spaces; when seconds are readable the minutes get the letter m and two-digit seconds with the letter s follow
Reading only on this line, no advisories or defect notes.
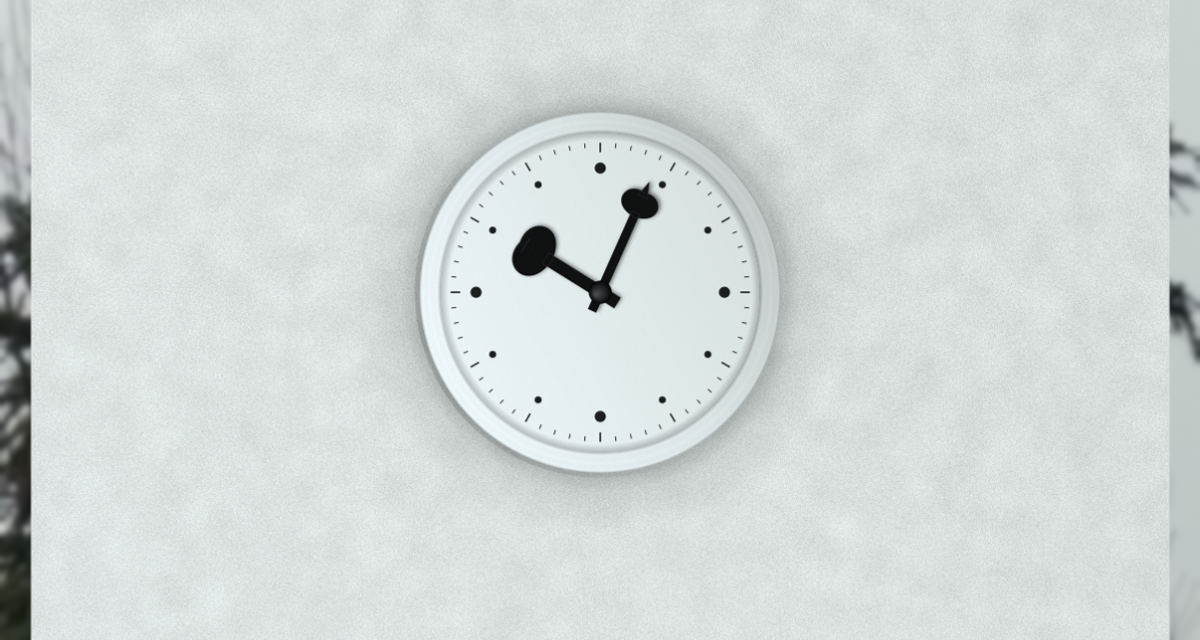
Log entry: 10h04
